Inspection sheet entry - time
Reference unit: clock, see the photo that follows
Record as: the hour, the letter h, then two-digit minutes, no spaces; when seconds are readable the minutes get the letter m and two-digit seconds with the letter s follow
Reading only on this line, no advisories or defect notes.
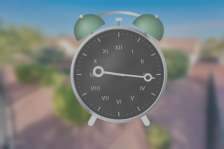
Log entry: 9h16
